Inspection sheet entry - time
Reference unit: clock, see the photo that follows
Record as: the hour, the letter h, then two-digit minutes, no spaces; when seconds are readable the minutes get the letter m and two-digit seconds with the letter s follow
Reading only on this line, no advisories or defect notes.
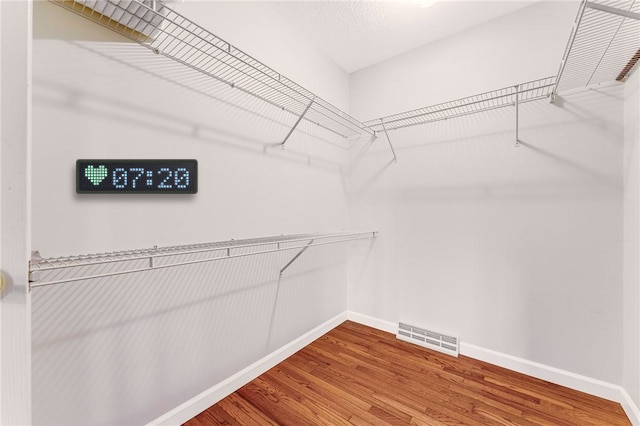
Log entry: 7h20
